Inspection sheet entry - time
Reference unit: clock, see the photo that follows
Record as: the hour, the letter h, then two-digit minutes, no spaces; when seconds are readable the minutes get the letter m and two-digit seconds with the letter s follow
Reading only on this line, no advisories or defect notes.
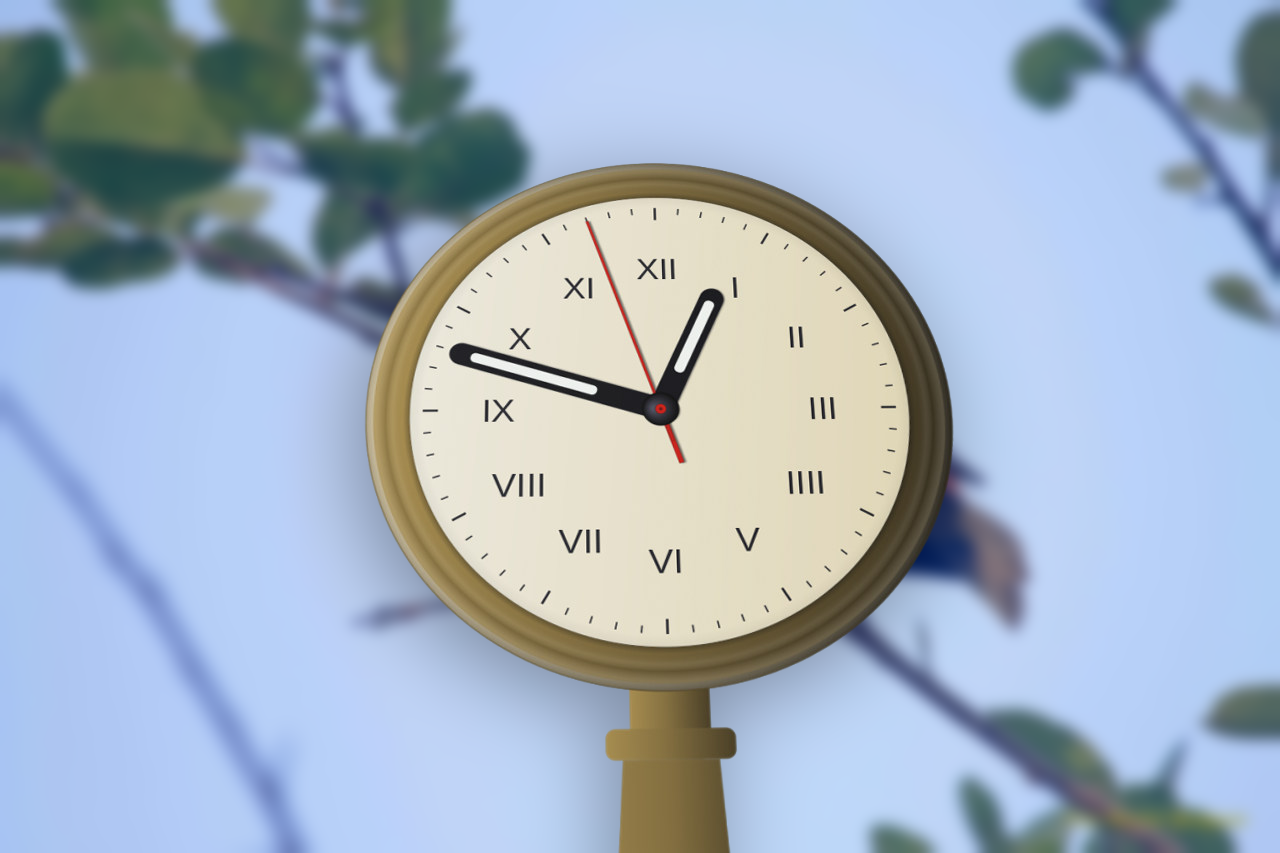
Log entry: 12h47m57s
